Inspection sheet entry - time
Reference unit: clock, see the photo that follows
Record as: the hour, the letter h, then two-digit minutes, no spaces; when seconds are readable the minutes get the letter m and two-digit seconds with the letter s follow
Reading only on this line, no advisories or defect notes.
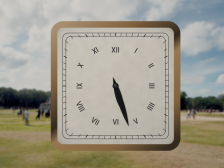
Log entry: 5h27
